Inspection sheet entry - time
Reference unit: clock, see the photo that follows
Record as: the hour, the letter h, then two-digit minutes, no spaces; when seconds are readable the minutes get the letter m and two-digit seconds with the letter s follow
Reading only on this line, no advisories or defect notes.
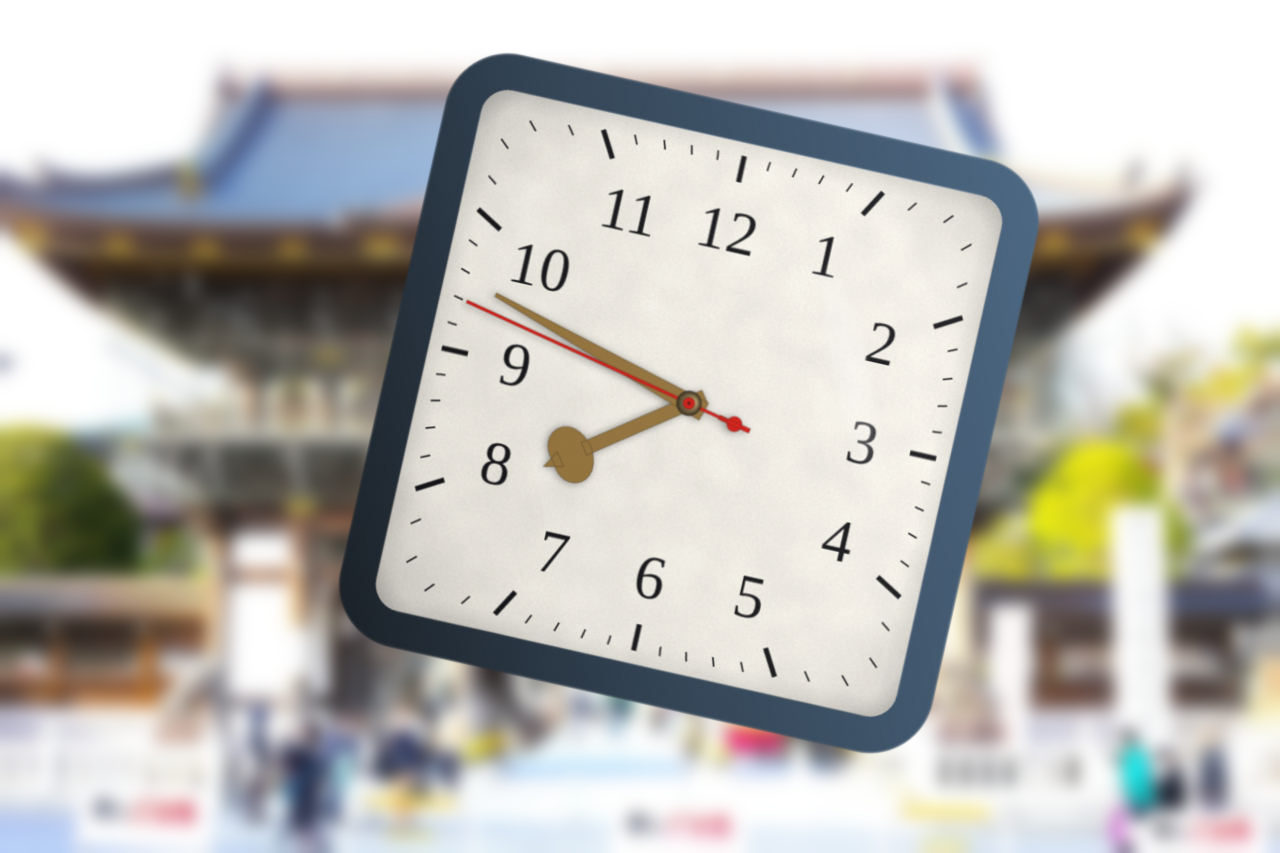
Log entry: 7h47m47s
